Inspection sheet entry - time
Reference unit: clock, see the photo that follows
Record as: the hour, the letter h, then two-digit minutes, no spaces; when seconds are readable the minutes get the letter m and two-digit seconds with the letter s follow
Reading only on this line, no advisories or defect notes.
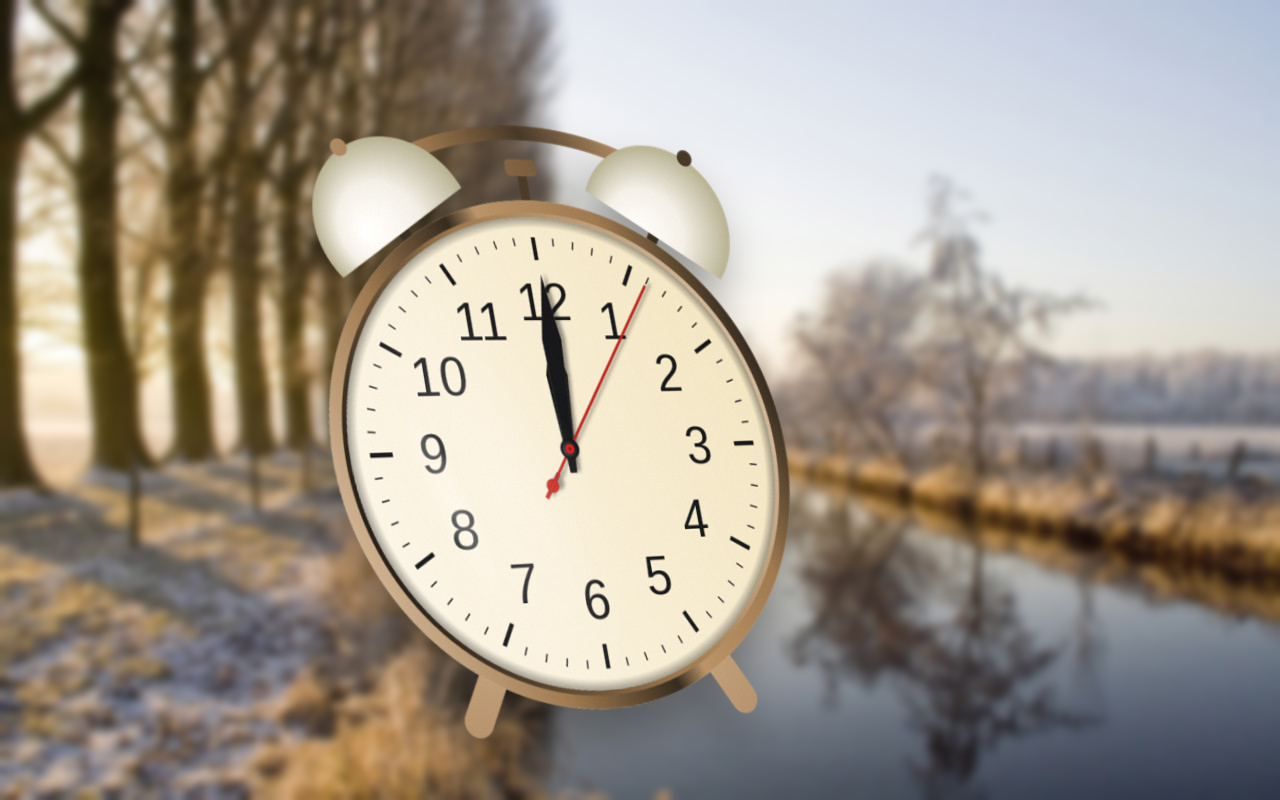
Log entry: 12h00m06s
